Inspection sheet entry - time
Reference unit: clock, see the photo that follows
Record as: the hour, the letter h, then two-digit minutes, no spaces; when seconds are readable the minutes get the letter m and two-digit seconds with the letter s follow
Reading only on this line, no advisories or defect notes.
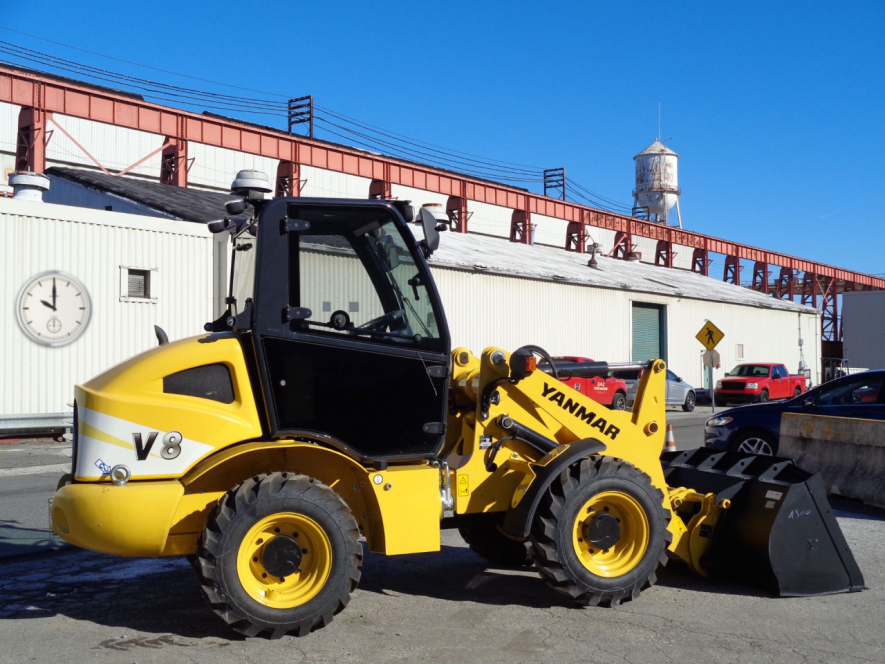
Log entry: 10h00
